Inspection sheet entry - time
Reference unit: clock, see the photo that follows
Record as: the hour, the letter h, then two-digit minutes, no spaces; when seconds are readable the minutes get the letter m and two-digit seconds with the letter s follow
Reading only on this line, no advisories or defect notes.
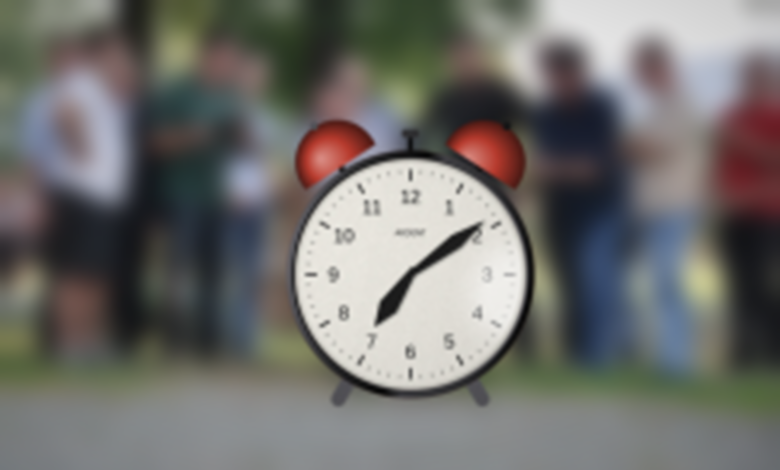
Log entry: 7h09
